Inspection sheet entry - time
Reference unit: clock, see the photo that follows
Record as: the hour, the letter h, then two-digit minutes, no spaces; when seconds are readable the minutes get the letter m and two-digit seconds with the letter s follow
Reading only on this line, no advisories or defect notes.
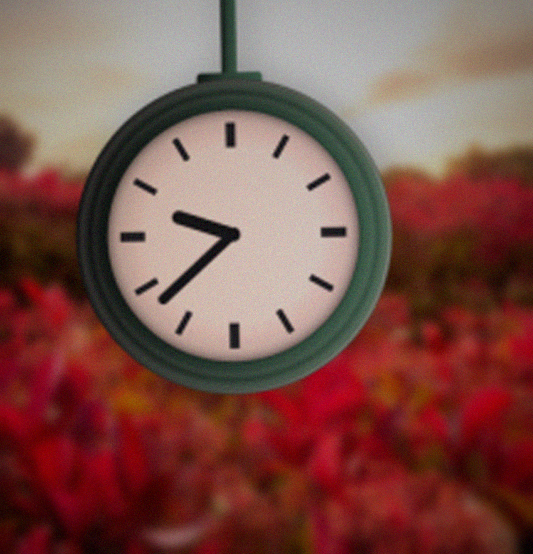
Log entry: 9h38
